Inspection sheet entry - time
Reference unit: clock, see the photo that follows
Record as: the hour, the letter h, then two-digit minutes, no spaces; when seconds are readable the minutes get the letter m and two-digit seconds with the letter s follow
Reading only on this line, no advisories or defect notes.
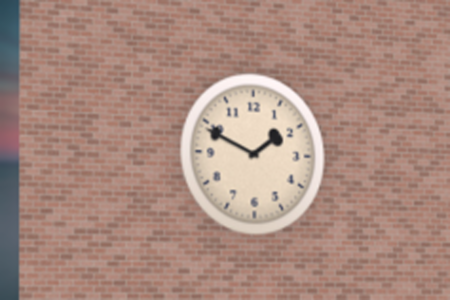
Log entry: 1h49
